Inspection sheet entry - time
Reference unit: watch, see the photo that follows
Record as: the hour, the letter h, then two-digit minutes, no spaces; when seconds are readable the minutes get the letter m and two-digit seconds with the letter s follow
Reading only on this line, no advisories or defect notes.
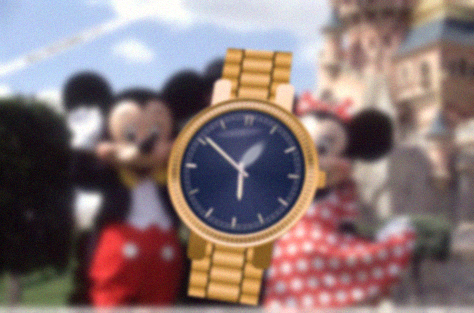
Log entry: 5h51
